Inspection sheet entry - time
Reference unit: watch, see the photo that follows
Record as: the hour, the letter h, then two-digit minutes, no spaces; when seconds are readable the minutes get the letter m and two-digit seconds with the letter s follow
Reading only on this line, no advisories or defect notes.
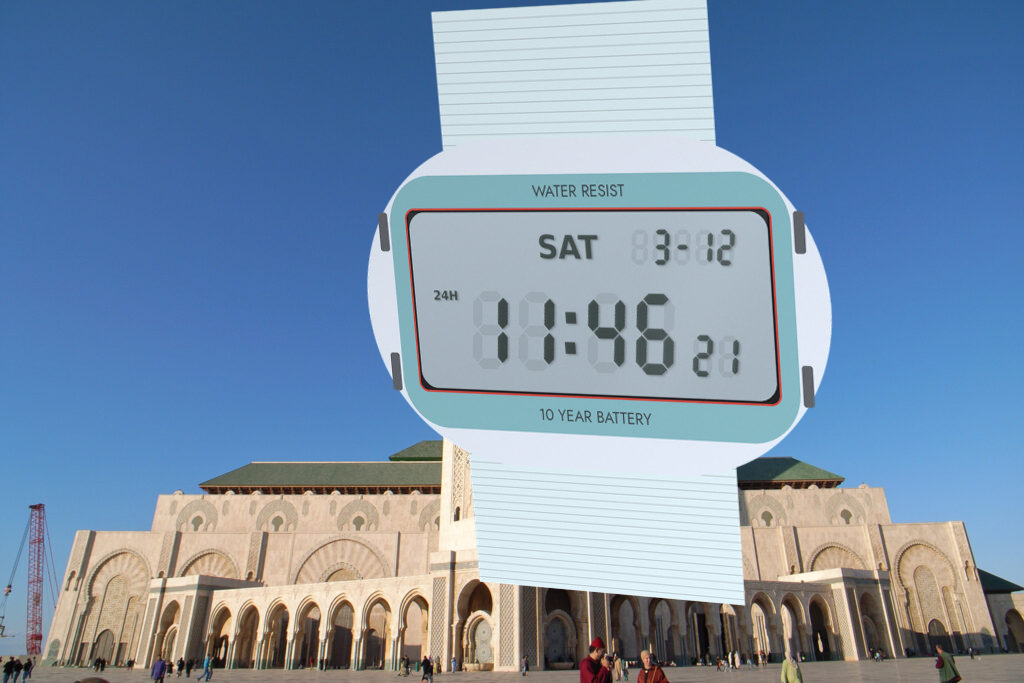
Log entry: 11h46m21s
